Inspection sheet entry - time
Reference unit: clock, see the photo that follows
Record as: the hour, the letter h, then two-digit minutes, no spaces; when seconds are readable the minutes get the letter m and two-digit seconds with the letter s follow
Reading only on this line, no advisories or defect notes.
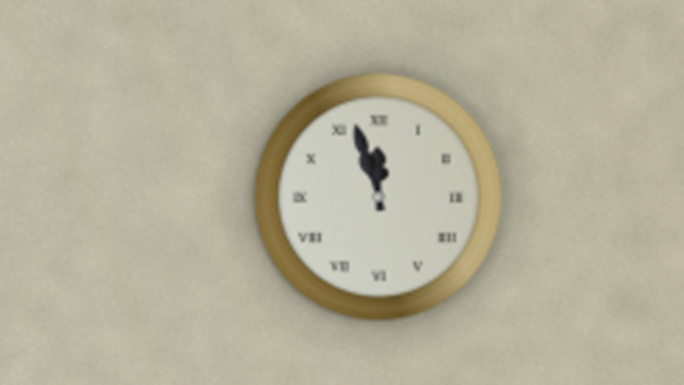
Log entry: 11h57
